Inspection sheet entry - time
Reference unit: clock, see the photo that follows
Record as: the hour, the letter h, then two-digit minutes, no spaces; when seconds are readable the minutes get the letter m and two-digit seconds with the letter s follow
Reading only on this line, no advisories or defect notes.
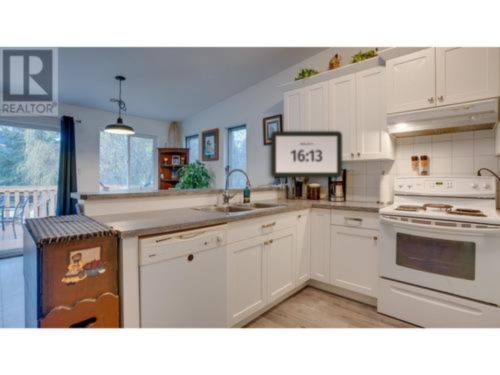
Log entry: 16h13
